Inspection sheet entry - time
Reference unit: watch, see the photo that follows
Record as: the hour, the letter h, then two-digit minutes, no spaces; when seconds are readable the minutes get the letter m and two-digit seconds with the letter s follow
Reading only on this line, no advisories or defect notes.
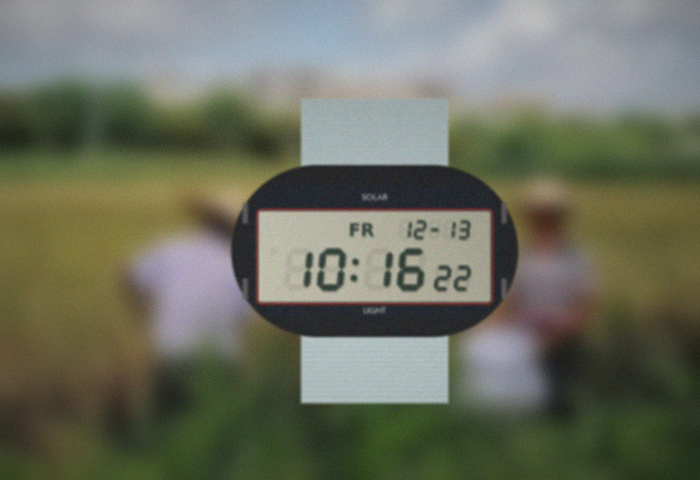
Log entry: 10h16m22s
